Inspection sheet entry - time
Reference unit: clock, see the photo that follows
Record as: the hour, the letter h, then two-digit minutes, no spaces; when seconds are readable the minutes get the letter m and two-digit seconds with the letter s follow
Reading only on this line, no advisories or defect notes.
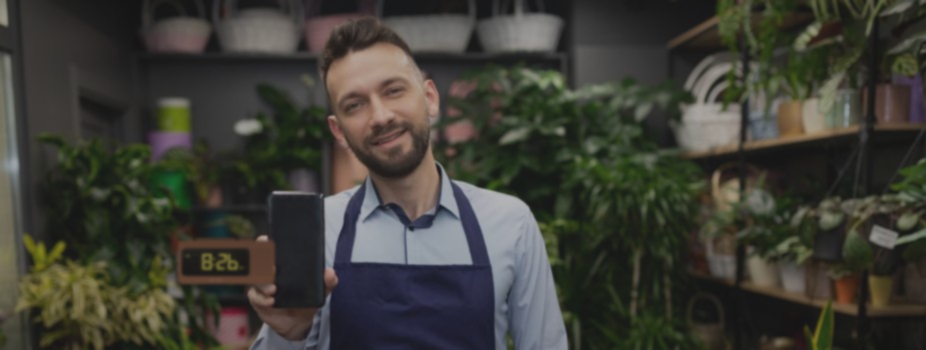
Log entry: 8h26
